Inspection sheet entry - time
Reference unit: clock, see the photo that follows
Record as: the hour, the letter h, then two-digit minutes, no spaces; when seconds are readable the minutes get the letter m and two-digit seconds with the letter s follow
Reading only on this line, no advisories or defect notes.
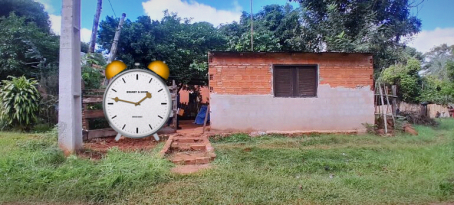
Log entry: 1h47
